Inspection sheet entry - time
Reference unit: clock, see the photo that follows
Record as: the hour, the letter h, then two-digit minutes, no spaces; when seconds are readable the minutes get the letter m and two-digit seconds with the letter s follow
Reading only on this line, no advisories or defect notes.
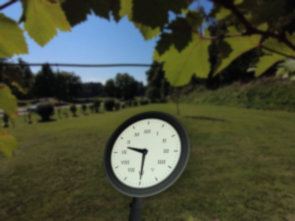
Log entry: 9h30
